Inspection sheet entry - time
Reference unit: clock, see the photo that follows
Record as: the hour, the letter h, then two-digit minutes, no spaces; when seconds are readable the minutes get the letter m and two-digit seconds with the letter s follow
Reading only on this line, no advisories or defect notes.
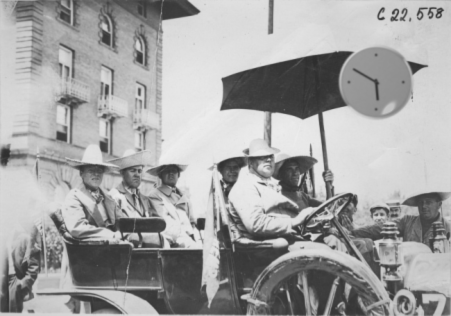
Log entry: 5h50
